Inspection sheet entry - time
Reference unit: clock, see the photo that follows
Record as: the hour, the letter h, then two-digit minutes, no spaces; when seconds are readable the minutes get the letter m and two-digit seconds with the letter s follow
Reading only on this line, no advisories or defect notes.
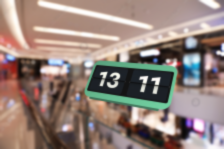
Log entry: 13h11
